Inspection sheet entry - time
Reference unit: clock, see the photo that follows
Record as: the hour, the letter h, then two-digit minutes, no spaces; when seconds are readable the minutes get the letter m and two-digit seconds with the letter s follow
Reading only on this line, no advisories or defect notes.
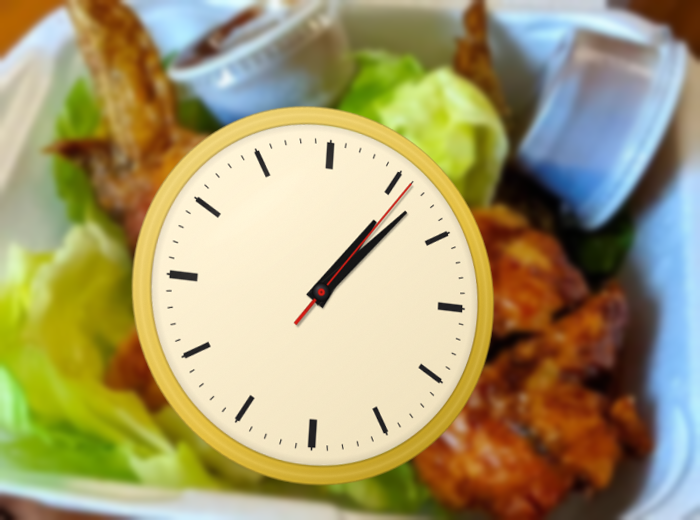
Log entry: 1h07m06s
